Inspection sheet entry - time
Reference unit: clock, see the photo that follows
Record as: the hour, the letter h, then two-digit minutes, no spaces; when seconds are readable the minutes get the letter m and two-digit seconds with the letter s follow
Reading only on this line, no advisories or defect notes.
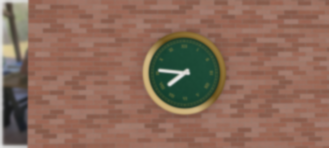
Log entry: 7h46
